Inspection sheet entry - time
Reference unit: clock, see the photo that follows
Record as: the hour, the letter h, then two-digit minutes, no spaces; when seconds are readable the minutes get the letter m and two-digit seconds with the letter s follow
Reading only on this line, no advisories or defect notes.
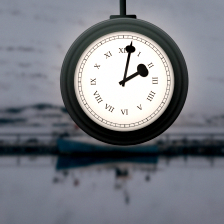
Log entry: 2h02
